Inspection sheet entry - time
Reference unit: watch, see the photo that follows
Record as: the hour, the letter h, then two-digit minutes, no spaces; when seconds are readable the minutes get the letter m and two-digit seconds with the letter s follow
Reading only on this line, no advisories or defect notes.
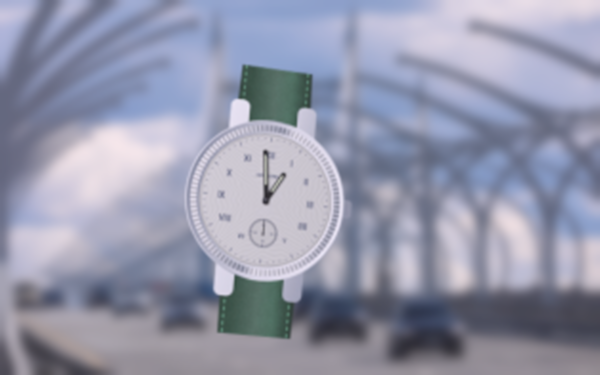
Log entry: 12h59
